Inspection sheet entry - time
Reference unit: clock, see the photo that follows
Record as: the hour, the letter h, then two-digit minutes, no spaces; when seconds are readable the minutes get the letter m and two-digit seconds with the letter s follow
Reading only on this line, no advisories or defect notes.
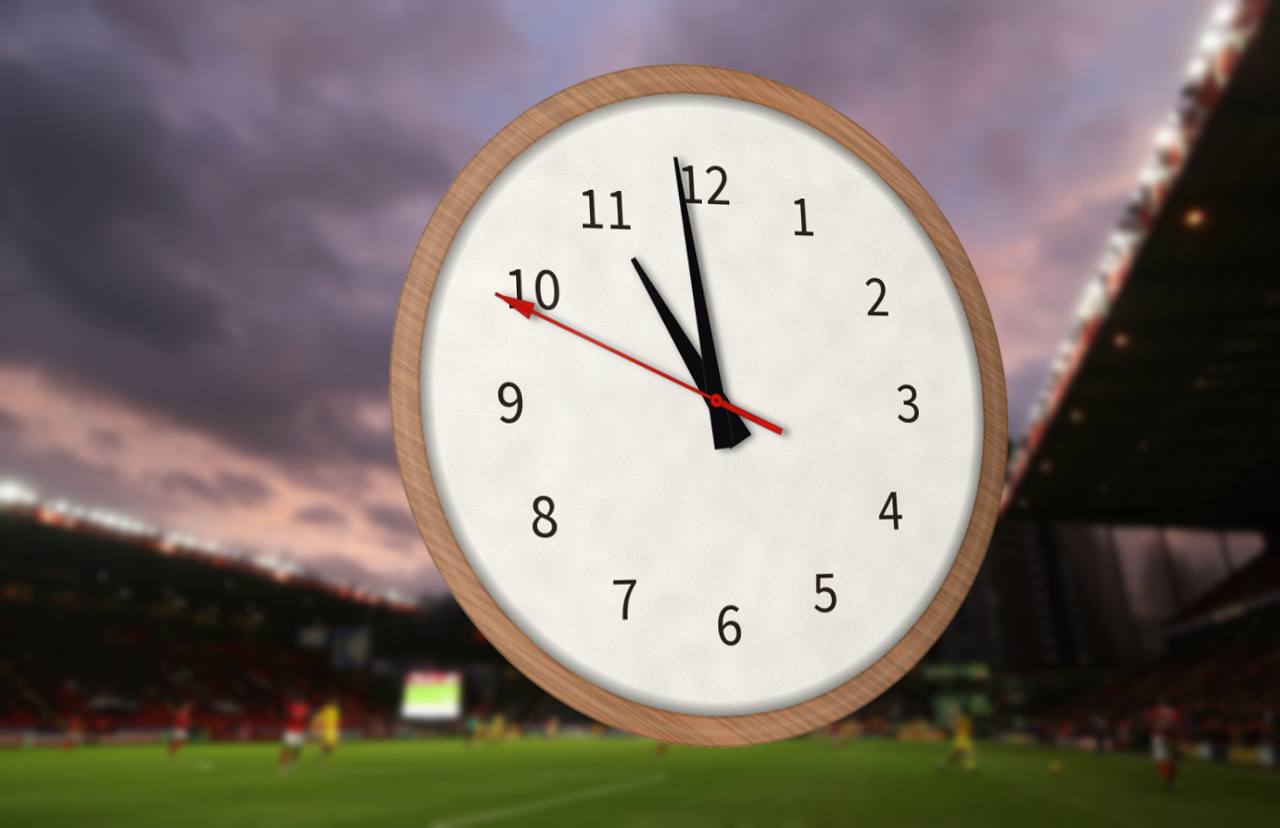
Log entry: 10h58m49s
